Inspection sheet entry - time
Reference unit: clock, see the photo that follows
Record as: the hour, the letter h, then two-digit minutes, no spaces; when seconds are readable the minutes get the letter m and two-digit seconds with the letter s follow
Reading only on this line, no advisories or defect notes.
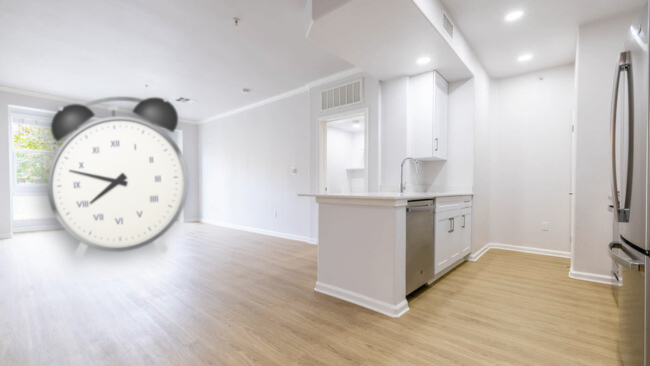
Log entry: 7h48
